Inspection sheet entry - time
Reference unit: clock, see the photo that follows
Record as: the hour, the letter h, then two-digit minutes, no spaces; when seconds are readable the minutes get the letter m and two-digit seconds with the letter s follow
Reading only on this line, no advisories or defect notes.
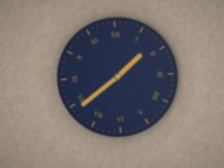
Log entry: 1h39
